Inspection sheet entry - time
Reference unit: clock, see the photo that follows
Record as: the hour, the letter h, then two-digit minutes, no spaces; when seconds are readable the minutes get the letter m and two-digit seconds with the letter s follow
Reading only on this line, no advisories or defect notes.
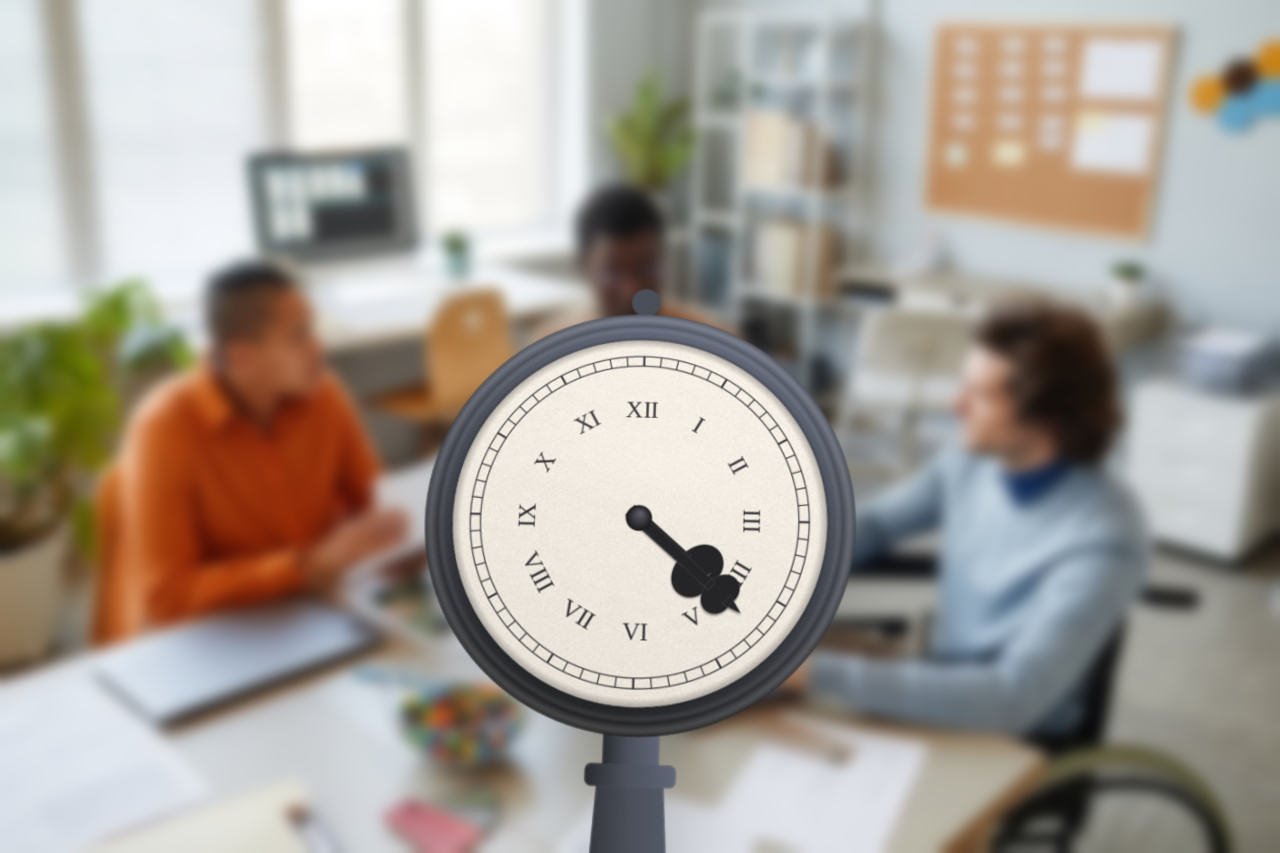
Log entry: 4h22
